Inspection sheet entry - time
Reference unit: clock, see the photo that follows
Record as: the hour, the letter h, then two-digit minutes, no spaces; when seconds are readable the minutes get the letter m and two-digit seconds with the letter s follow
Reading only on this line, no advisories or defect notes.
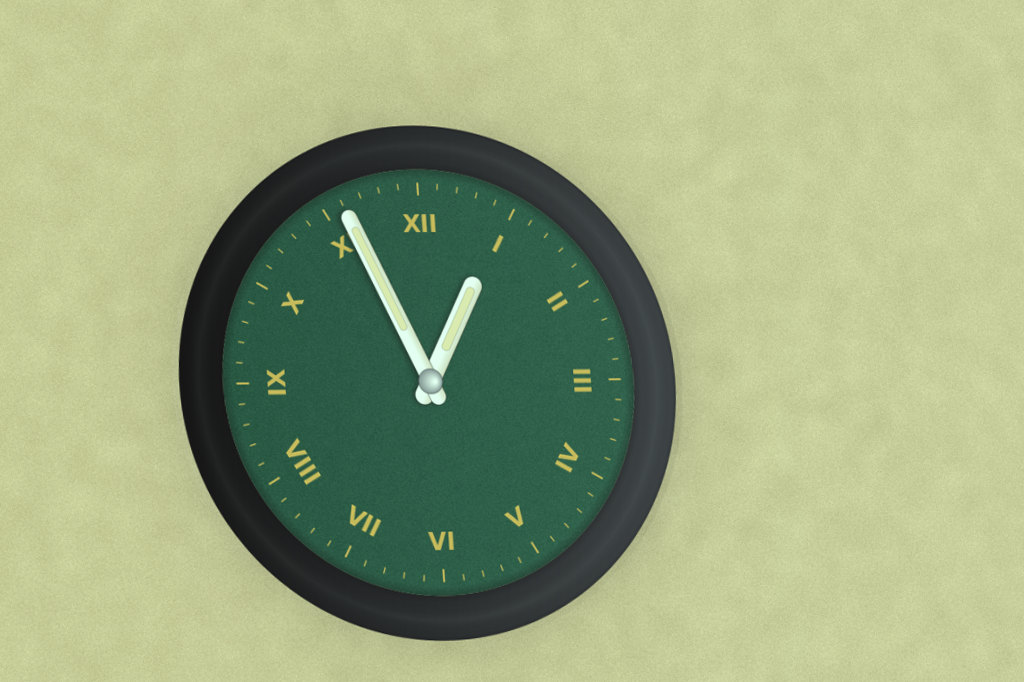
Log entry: 12h56
